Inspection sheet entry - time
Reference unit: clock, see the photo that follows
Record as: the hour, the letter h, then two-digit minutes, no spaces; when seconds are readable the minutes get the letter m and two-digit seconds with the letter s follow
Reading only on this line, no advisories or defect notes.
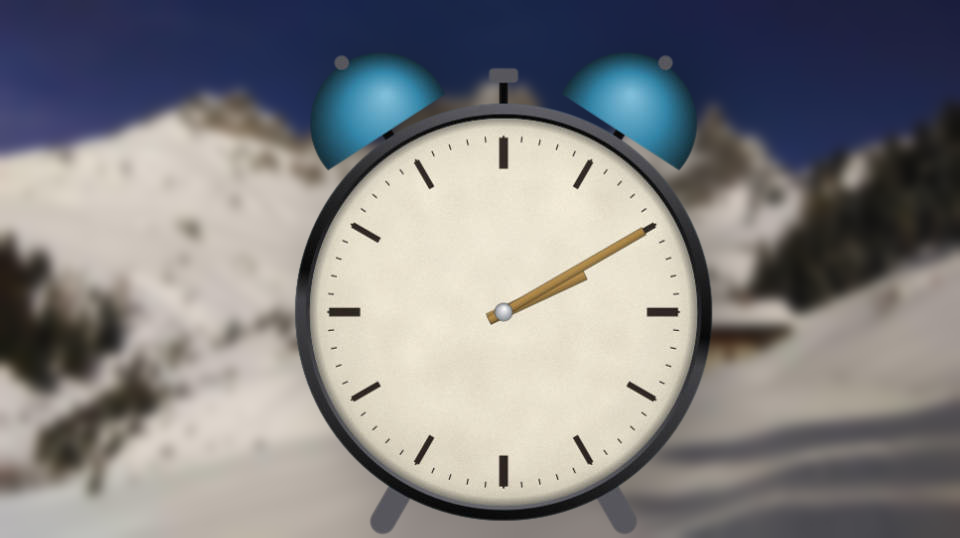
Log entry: 2h10
